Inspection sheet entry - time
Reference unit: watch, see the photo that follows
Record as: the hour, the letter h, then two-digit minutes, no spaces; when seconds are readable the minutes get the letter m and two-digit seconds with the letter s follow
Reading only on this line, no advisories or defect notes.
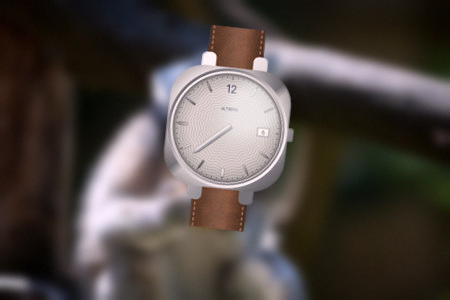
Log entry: 7h38
